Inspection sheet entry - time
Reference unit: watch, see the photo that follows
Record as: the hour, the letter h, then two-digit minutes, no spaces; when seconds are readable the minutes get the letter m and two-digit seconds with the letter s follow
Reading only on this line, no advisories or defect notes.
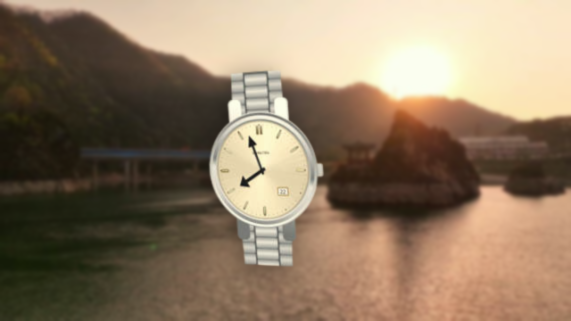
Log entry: 7h57
